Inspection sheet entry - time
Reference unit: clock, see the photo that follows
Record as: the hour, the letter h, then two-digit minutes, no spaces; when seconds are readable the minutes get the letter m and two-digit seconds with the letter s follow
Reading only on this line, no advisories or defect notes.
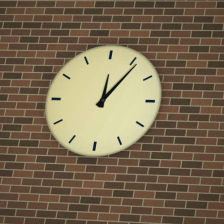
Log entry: 12h06
